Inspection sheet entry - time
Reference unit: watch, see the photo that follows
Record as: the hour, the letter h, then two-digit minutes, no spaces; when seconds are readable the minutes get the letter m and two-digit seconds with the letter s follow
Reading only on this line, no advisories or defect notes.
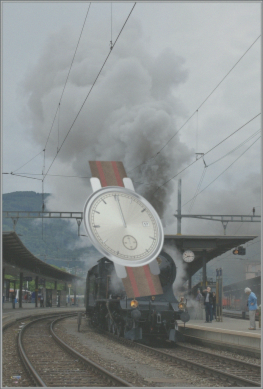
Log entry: 12h00
